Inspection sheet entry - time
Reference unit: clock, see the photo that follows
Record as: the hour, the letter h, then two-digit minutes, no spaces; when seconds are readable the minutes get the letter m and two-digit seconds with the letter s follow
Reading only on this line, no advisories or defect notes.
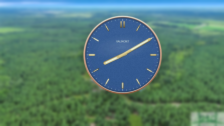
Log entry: 8h10
